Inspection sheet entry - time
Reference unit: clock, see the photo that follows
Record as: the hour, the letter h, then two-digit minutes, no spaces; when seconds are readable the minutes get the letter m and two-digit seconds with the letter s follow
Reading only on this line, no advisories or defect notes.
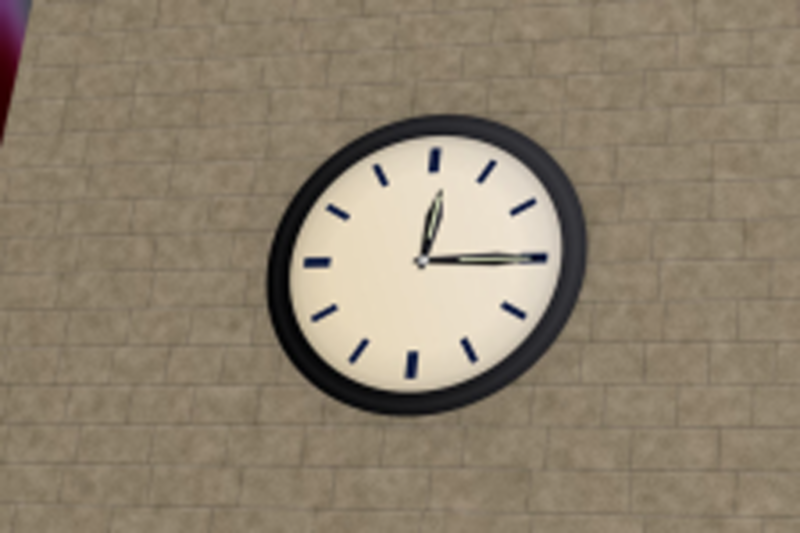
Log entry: 12h15
